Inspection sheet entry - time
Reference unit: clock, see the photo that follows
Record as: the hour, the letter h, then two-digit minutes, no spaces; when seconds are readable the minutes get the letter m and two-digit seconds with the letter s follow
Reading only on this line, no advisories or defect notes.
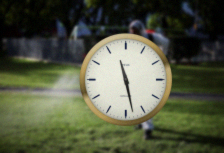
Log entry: 11h28
